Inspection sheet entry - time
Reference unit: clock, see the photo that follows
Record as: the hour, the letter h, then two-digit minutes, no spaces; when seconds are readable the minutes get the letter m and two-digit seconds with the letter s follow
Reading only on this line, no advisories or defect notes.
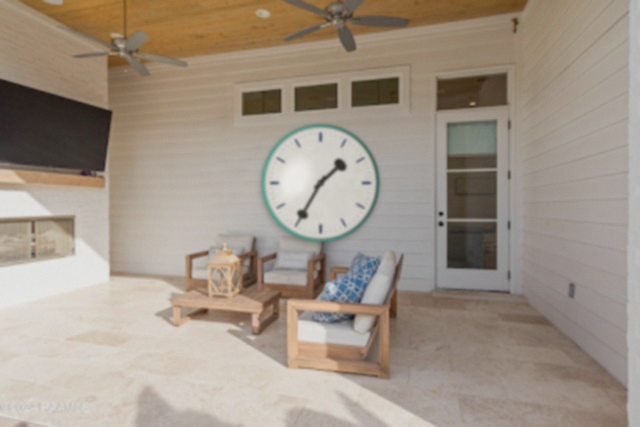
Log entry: 1h35
